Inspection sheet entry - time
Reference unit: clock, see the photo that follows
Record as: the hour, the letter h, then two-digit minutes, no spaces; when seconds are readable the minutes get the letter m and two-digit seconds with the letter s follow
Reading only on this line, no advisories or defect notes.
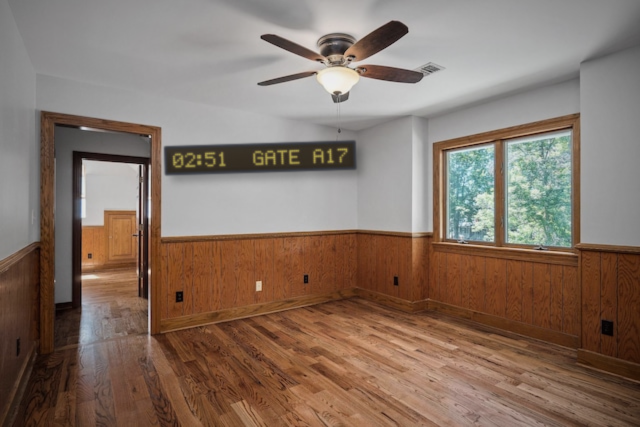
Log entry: 2h51
